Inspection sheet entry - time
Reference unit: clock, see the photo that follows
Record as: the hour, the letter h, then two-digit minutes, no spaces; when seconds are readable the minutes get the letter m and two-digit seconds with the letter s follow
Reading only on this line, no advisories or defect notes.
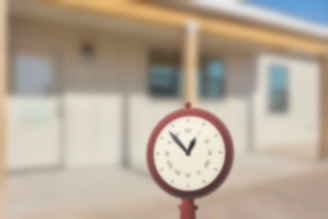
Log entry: 12h53
